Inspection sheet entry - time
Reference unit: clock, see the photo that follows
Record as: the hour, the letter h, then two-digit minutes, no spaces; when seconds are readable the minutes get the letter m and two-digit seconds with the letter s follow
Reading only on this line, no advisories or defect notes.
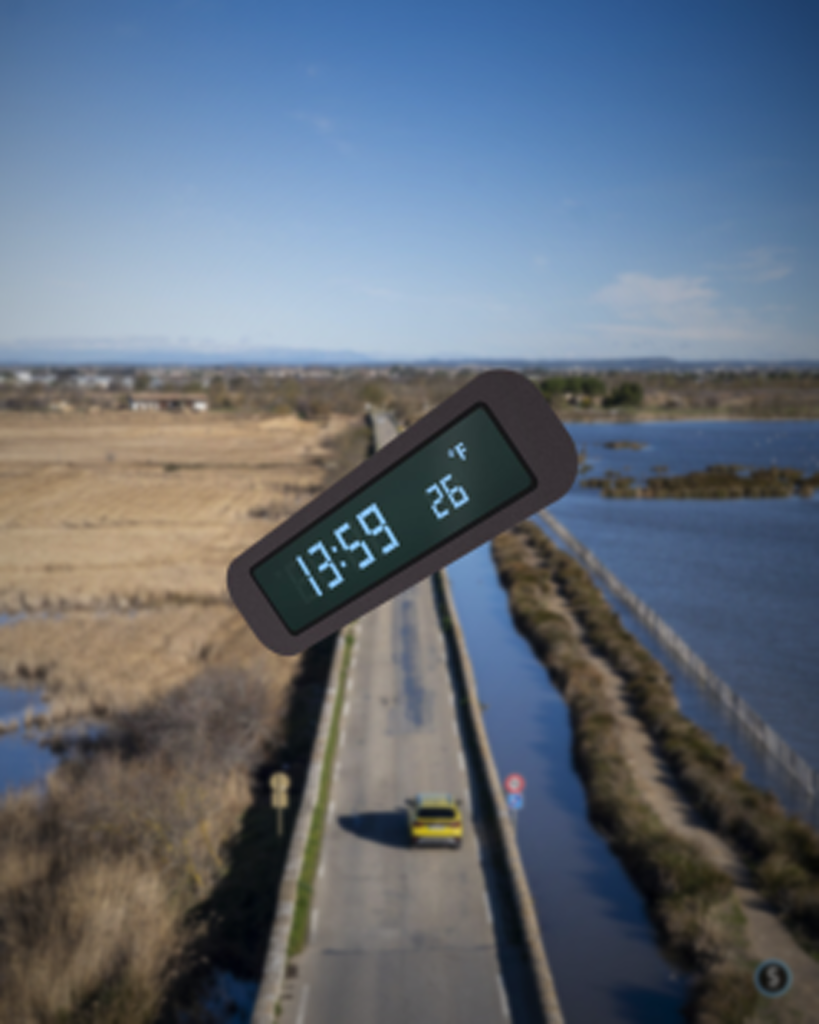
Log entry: 13h59
